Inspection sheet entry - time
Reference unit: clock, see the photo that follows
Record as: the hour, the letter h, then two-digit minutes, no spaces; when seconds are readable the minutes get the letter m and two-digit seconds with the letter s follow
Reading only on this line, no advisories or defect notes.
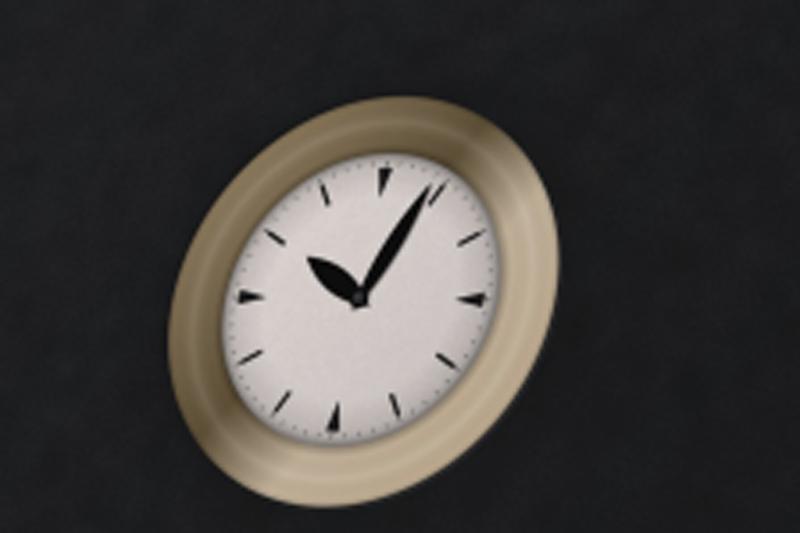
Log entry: 10h04
